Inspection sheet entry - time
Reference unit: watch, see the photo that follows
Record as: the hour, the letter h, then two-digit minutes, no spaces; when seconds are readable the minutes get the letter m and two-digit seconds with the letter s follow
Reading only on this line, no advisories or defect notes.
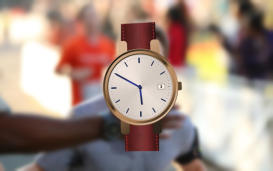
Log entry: 5h50
